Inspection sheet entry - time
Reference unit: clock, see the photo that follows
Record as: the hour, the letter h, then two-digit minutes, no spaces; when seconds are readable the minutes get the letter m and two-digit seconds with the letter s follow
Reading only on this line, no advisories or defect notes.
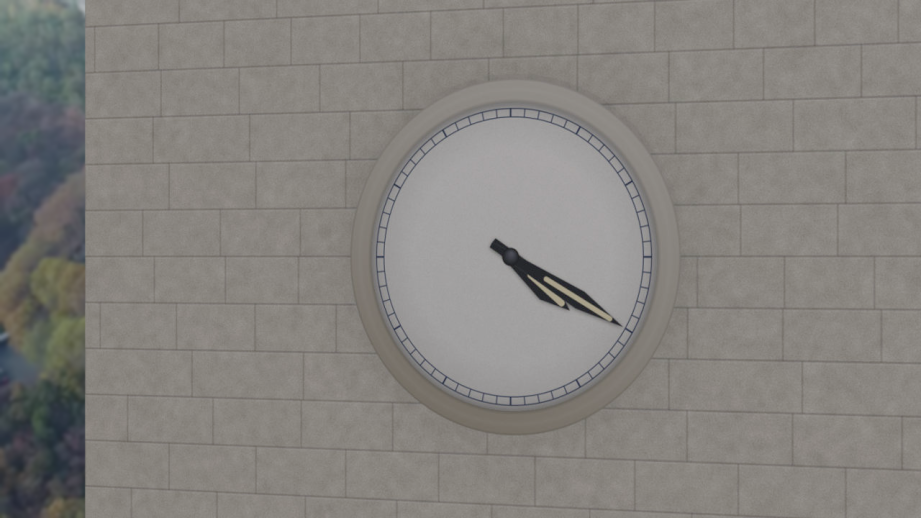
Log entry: 4h20
